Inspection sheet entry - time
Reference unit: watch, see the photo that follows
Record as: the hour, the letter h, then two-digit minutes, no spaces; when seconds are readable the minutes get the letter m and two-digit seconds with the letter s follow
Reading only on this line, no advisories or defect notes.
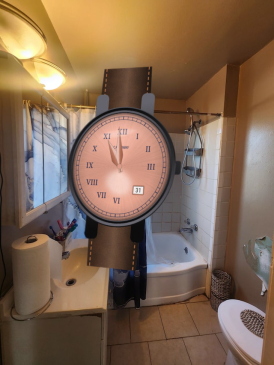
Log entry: 10h59
